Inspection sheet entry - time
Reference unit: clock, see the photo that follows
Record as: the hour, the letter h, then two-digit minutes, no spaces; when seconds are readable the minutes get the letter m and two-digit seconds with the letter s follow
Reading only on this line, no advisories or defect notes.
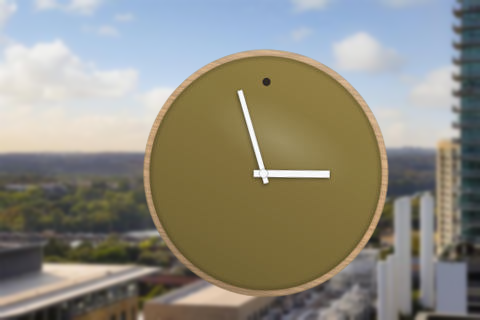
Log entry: 2h57
